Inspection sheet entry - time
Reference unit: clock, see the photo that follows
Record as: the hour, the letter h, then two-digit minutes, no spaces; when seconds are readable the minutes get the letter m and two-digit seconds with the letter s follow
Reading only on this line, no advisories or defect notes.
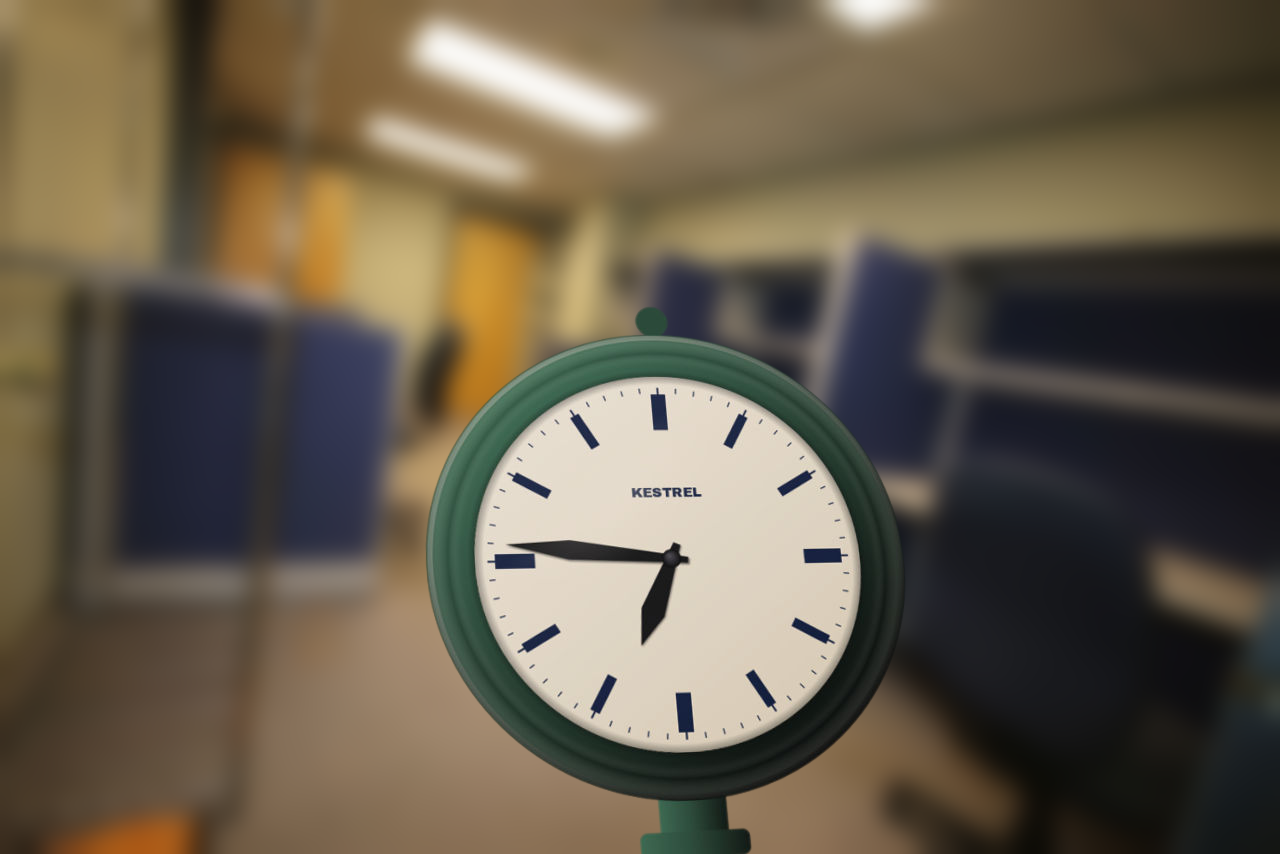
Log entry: 6h46
